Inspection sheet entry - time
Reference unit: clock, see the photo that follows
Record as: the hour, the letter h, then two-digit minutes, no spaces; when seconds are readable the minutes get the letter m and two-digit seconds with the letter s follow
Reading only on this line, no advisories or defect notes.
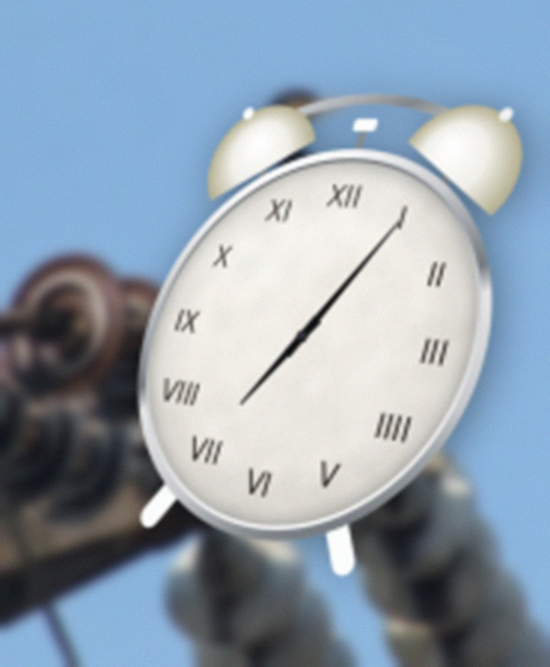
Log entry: 7h05
